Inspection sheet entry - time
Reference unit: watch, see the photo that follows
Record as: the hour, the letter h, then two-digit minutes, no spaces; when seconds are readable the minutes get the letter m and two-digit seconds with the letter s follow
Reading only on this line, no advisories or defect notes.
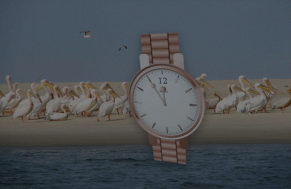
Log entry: 11h55
